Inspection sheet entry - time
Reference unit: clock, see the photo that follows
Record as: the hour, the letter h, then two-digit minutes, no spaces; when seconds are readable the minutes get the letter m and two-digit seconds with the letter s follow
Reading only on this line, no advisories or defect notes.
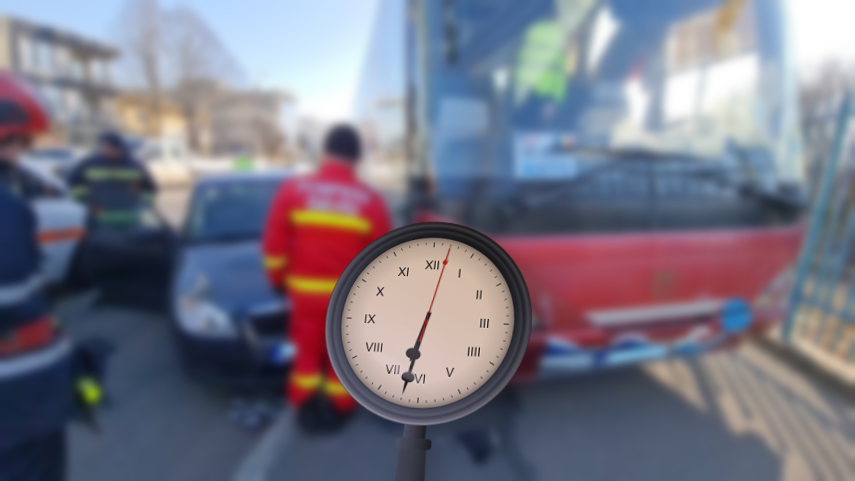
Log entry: 6h32m02s
